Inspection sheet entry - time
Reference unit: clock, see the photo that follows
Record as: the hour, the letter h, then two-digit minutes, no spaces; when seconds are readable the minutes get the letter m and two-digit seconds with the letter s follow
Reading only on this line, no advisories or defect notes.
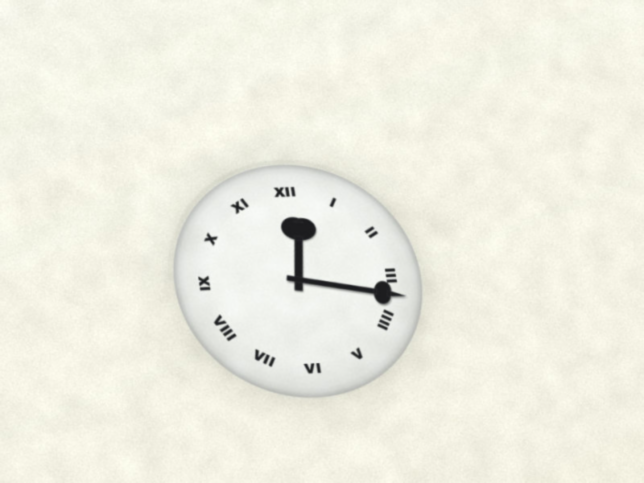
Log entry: 12h17
